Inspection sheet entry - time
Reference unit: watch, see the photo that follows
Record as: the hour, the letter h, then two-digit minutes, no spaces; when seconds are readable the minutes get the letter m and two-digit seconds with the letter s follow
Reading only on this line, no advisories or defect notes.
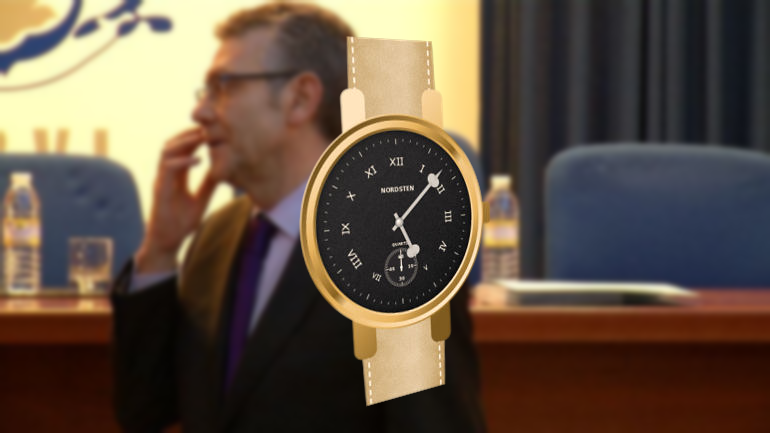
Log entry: 5h08
